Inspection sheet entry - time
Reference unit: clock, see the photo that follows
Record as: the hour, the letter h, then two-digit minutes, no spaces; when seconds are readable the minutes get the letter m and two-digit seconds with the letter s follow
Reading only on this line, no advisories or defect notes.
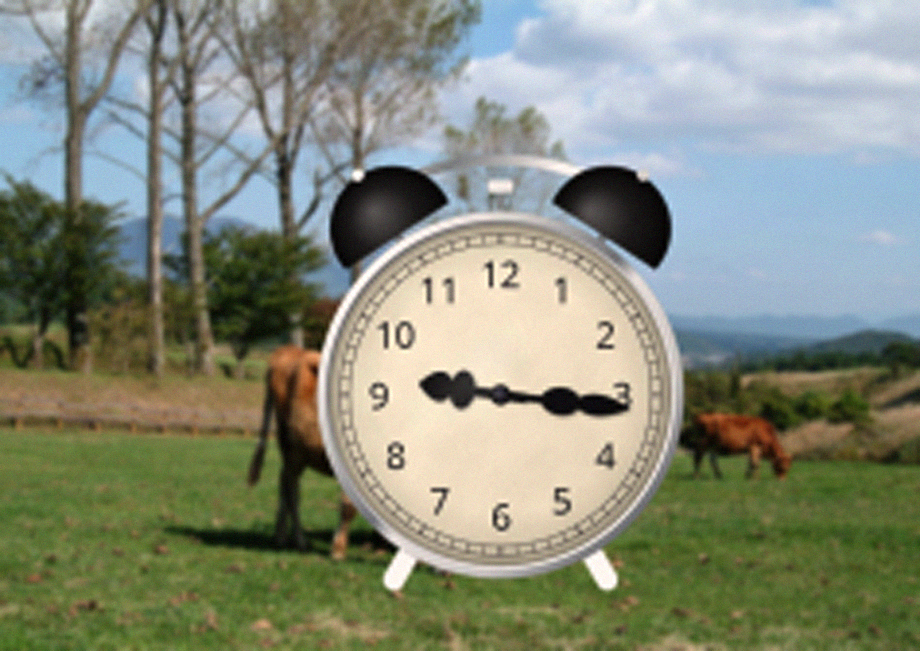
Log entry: 9h16
